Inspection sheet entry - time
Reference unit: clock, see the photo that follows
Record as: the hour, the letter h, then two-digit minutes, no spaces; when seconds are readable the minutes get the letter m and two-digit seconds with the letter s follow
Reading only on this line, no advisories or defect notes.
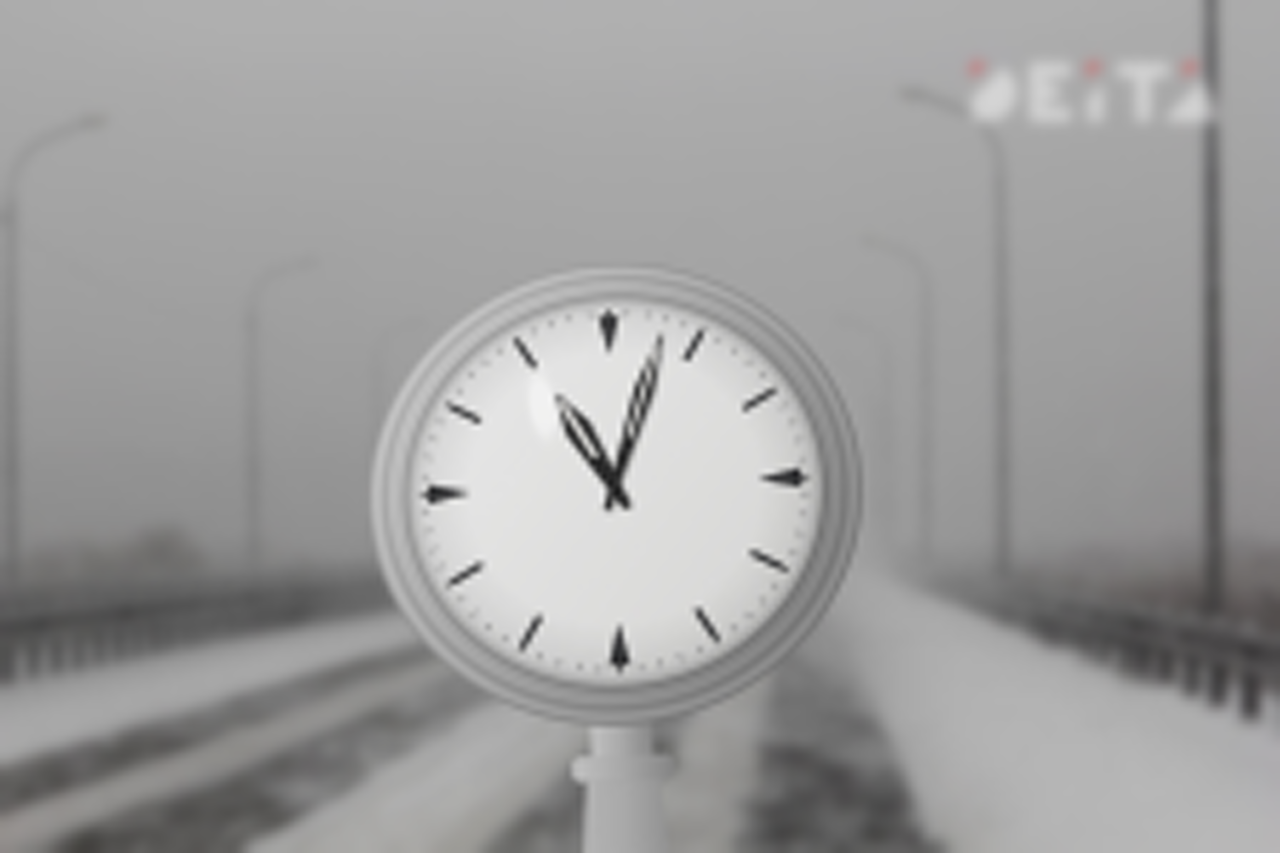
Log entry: 11h03
